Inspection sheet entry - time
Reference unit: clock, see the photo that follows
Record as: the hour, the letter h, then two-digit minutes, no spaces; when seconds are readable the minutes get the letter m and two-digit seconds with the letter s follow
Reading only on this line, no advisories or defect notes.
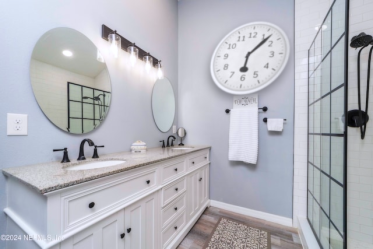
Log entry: 6h07
